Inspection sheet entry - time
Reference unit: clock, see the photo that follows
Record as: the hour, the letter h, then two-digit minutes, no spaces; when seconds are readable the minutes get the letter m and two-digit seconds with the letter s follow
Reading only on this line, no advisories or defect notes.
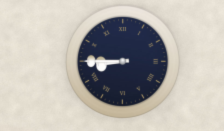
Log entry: 8h45
